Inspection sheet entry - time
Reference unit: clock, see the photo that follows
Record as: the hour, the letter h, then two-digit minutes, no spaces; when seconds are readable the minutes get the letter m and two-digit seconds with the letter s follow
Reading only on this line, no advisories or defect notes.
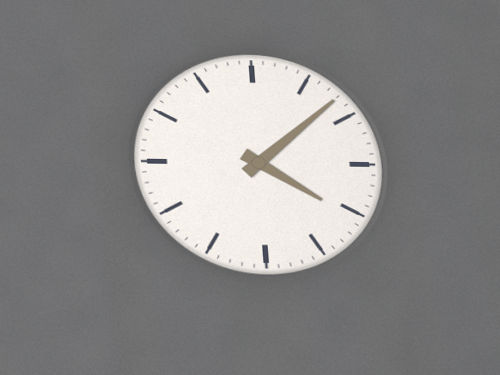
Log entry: 4h08
